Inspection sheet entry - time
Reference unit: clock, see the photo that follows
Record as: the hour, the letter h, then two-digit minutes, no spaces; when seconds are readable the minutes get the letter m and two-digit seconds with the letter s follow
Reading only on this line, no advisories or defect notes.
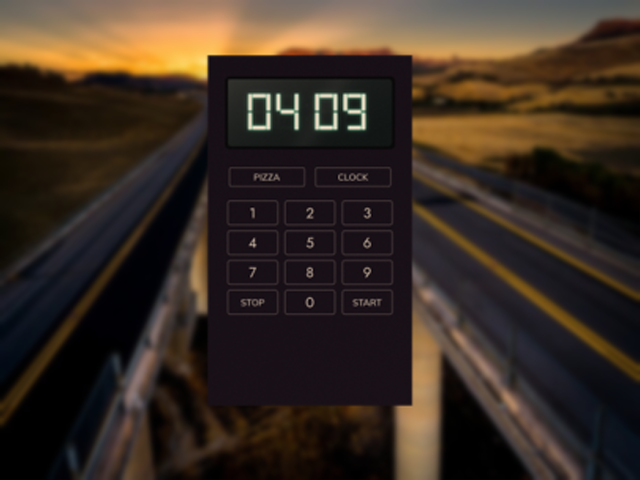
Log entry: 4h09
